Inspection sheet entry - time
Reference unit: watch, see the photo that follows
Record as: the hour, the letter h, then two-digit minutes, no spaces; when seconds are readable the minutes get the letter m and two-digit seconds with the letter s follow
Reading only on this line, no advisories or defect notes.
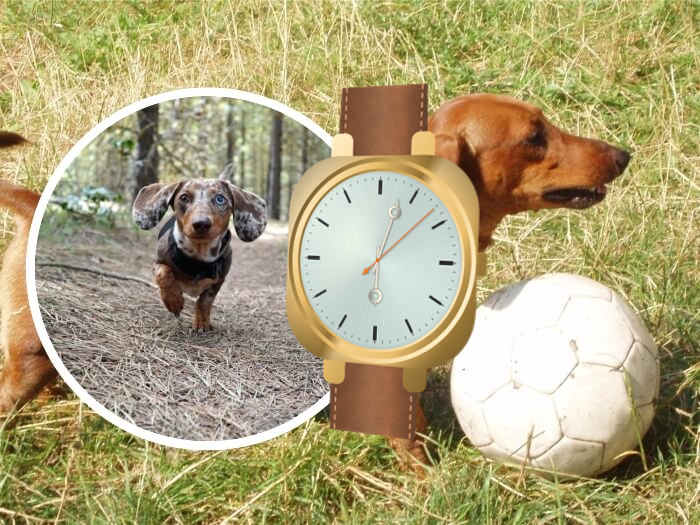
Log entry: 6h03m08s
